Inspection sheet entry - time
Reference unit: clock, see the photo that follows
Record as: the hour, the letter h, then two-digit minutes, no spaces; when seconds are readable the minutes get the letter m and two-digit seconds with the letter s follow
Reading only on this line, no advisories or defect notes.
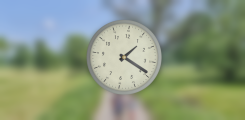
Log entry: 1h19
